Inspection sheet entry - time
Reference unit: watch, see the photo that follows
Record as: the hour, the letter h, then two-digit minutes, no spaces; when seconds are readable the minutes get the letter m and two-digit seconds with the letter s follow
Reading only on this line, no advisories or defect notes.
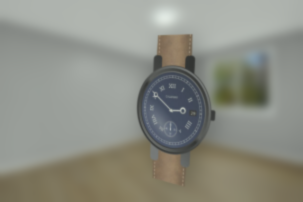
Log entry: 2h51
